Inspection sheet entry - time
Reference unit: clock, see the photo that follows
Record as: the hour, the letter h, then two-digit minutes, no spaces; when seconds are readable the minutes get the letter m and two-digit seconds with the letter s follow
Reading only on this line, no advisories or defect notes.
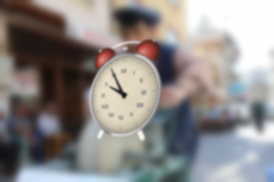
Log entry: 9h55
